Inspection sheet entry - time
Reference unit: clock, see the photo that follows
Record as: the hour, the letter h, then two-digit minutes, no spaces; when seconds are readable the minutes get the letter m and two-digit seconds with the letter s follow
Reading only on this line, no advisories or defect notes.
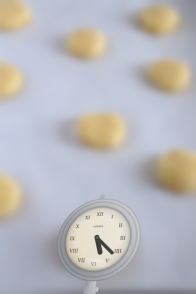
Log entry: 5h22
